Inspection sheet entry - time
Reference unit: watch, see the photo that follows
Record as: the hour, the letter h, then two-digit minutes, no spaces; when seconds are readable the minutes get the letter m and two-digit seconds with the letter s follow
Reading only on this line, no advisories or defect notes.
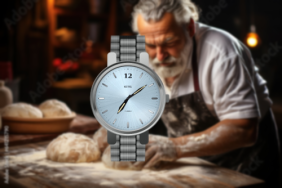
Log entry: 7h09
